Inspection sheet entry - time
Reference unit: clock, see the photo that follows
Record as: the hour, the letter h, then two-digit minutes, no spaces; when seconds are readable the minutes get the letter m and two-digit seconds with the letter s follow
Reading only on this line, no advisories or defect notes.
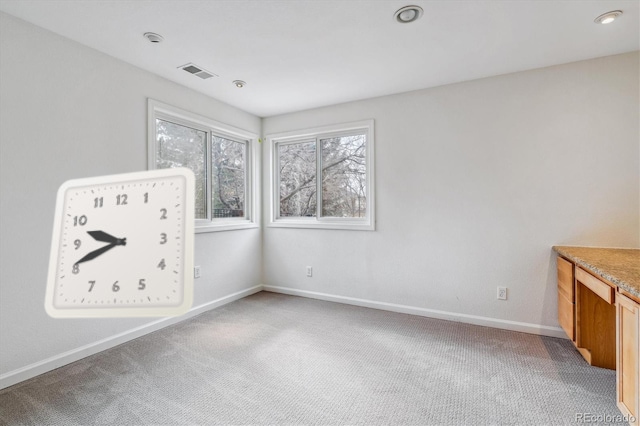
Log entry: 9h41
